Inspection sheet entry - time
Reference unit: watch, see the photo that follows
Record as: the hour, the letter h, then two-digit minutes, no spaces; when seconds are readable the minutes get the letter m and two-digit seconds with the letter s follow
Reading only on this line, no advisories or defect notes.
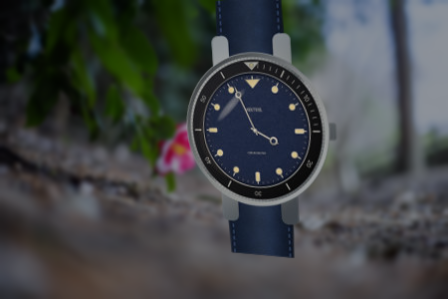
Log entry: 3h56
